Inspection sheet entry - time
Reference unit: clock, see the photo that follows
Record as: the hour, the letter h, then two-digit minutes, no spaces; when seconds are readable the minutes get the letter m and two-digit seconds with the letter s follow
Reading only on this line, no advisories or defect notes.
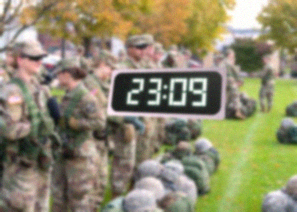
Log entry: 23h09
